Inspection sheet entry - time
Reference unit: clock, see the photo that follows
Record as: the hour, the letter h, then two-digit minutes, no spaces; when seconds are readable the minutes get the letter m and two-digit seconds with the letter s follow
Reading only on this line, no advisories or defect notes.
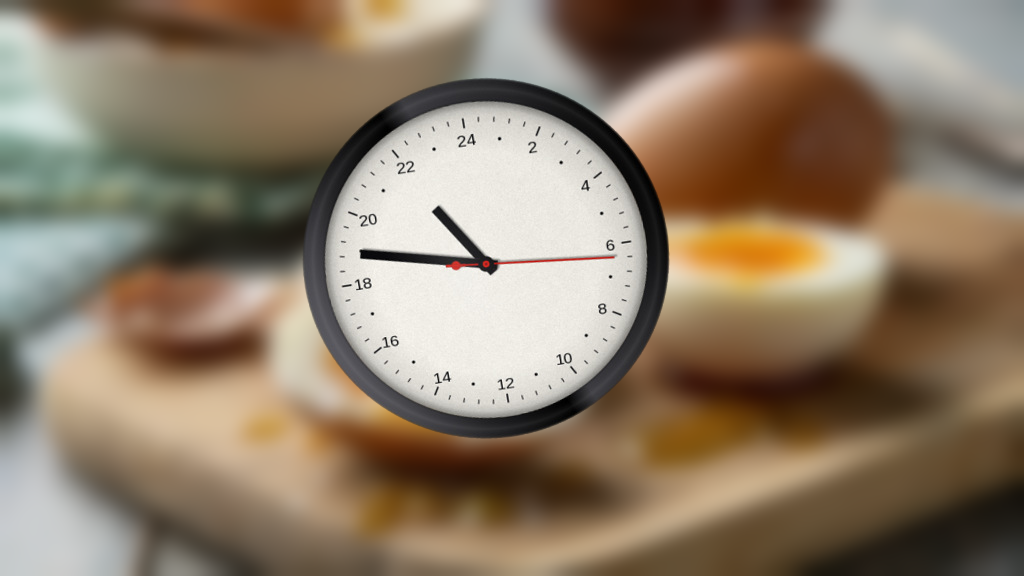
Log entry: 21h47m16s
